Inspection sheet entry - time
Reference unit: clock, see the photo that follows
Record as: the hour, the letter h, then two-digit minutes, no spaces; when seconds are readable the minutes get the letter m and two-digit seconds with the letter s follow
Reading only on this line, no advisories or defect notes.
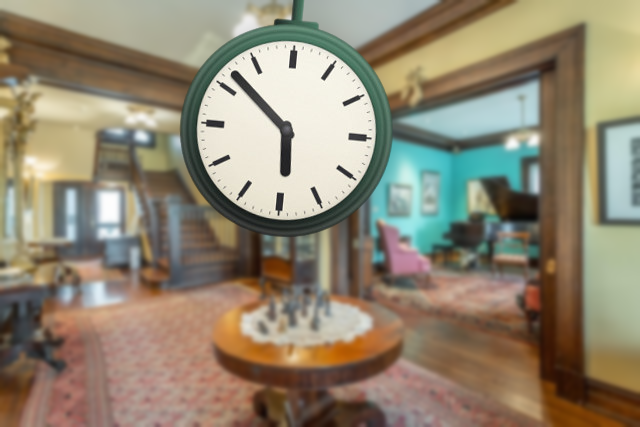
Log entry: 5h52
